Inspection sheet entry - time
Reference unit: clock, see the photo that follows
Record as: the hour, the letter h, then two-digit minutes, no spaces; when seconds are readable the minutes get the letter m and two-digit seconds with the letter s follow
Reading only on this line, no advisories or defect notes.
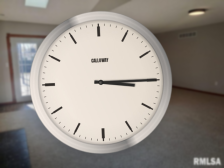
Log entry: 3h15
